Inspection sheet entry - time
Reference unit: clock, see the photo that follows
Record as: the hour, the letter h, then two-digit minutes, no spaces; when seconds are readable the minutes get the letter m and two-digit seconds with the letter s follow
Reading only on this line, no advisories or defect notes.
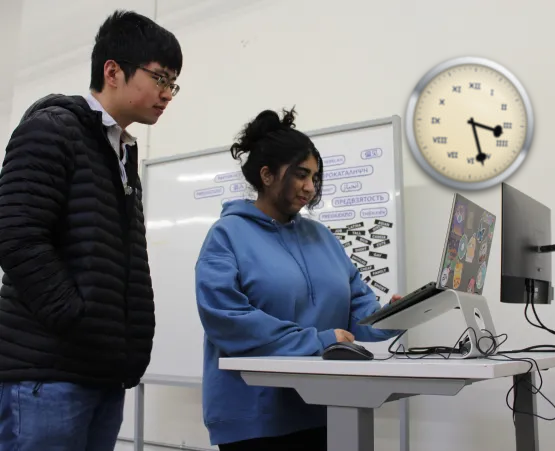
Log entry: 3h27
